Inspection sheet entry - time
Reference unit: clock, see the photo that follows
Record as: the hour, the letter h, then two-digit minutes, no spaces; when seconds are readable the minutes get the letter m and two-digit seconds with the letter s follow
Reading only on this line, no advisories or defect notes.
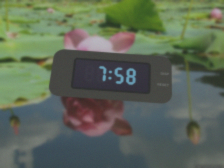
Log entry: 7h58
